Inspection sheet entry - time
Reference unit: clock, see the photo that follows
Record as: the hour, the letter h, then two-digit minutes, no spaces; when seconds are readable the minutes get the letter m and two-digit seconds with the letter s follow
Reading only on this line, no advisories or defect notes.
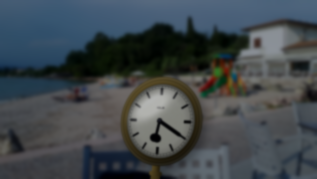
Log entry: 6h20
